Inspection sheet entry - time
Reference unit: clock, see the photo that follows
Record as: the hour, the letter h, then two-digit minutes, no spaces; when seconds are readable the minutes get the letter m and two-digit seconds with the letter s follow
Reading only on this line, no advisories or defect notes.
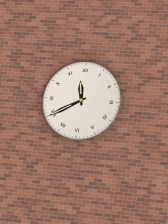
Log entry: 11h40
